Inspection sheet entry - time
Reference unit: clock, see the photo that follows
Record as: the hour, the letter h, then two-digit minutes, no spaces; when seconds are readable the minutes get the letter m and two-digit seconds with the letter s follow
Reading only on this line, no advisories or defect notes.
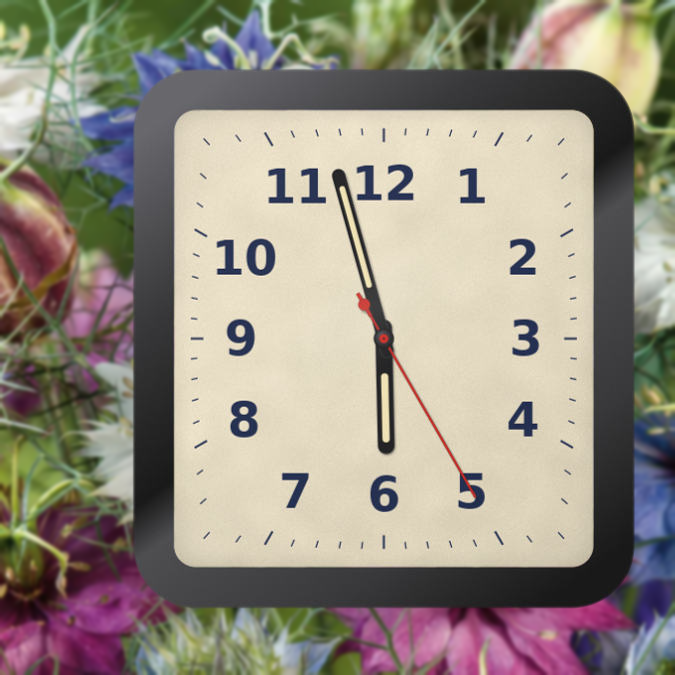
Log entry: 5h57m25s
